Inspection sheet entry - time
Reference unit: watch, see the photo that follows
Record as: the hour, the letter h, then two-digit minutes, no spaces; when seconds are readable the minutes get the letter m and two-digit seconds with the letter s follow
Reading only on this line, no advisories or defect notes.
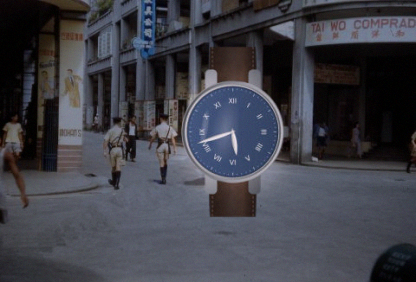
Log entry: 5h42
